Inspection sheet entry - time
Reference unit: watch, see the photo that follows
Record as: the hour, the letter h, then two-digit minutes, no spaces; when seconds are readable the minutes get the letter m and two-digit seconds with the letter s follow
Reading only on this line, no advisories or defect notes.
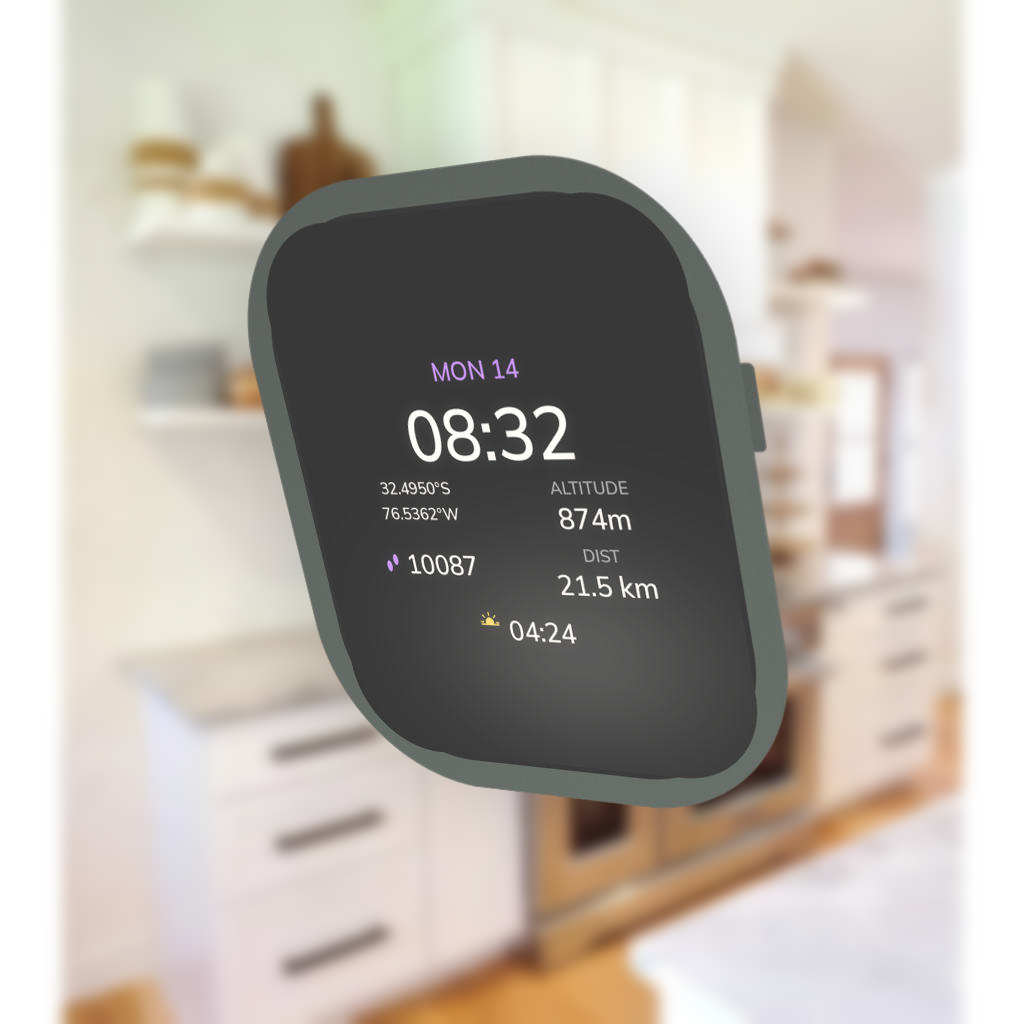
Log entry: 8h32
